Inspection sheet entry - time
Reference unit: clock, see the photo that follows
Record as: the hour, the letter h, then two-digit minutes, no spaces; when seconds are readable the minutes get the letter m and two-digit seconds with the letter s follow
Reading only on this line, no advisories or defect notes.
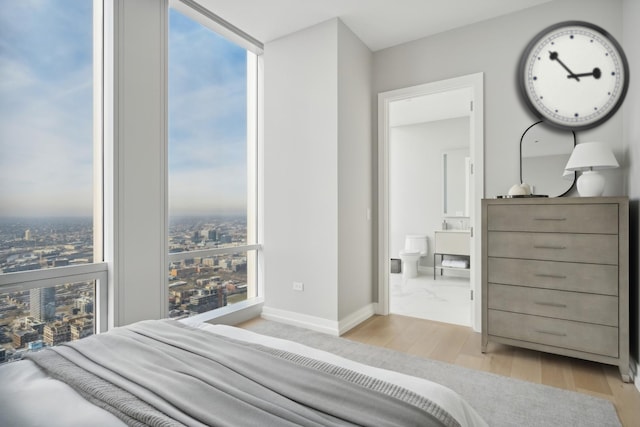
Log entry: 2h53
